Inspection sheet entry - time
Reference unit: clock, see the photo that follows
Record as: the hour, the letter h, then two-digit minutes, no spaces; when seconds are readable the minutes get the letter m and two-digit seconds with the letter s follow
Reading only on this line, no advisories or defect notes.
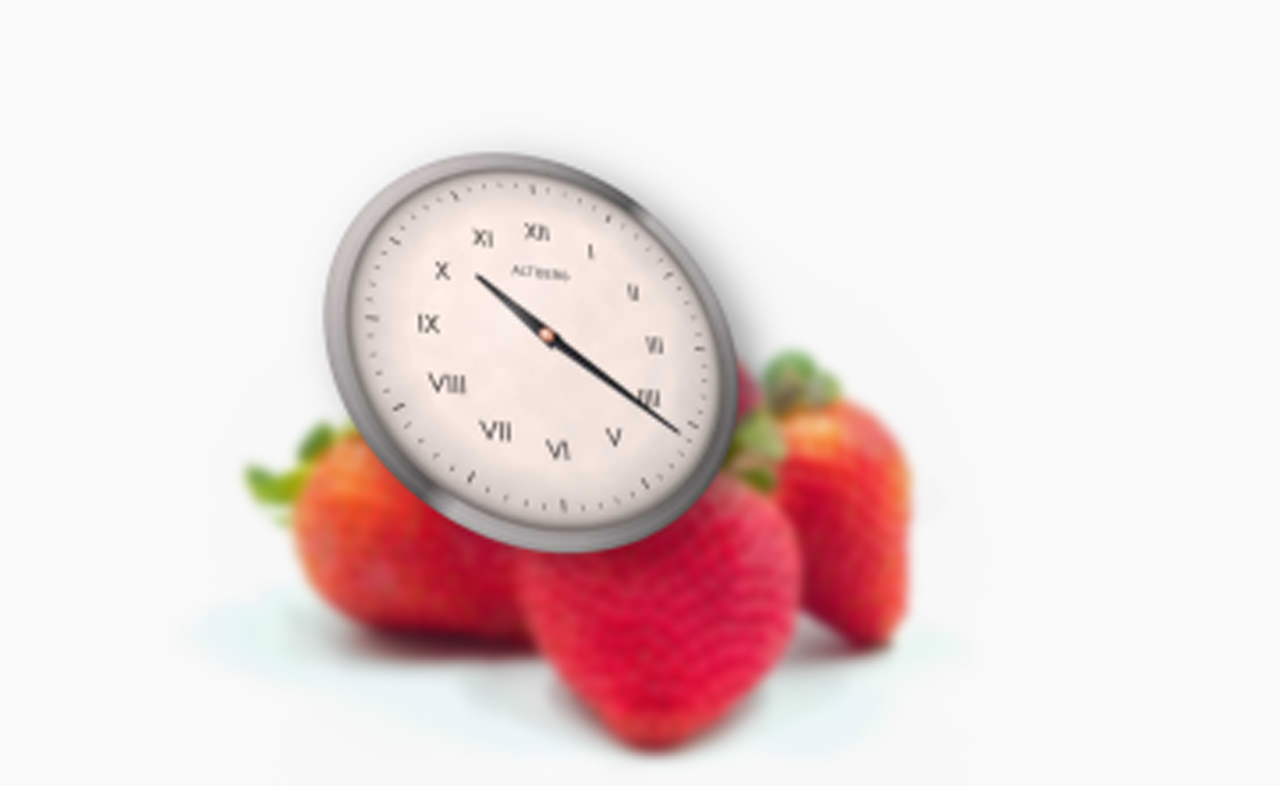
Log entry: 10h21
